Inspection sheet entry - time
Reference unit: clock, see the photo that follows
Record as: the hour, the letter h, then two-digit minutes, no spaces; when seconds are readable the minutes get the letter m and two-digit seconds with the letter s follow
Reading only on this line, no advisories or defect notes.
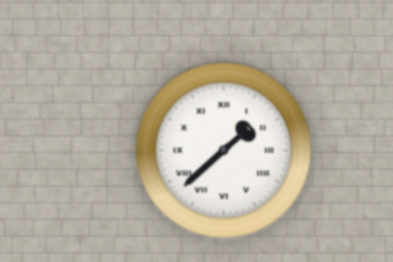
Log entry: 1h38
